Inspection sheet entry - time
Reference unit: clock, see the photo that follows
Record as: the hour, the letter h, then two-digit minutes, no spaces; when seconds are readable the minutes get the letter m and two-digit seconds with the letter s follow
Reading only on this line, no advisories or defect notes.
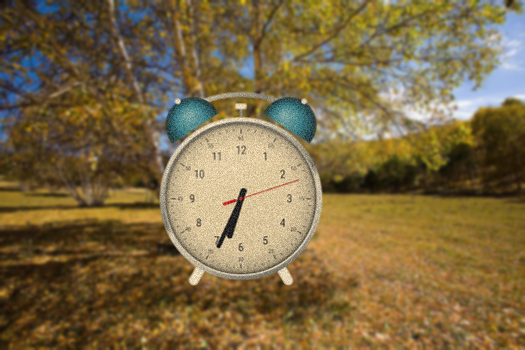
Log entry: 6h34m12s
